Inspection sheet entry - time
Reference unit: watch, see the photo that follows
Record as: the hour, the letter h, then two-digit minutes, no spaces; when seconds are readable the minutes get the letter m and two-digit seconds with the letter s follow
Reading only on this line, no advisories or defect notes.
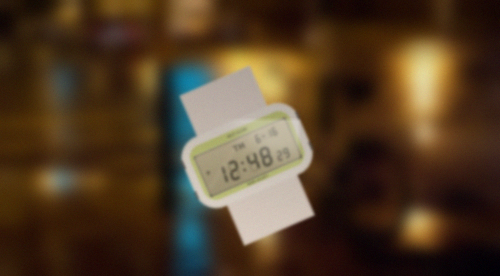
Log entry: 12h48
